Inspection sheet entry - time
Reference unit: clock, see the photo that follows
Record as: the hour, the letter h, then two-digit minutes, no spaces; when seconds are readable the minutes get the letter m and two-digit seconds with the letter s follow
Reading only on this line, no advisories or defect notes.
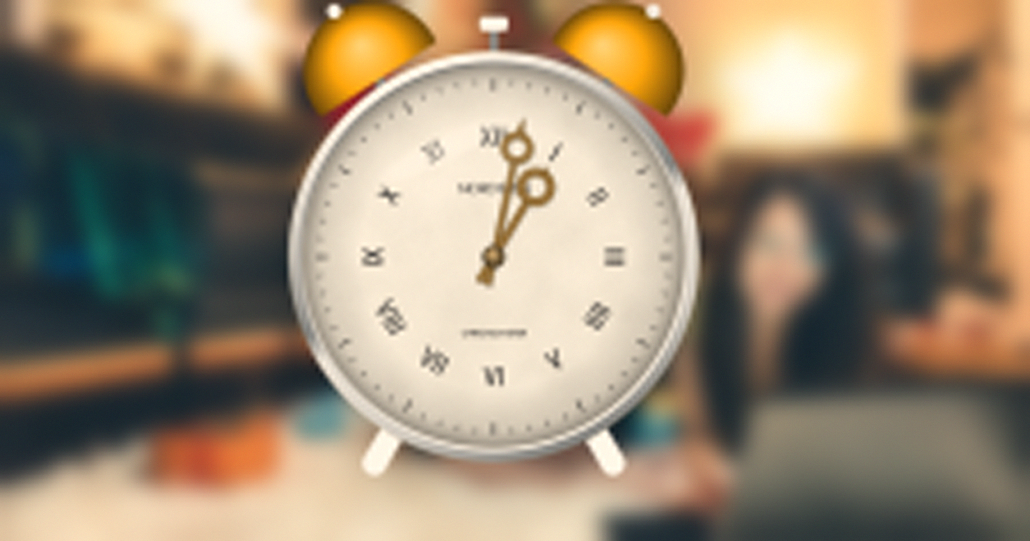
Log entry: 1h02
